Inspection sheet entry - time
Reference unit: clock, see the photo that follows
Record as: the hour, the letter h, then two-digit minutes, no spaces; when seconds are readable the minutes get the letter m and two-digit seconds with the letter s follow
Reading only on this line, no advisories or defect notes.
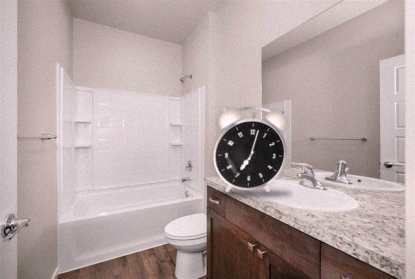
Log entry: 7h02
